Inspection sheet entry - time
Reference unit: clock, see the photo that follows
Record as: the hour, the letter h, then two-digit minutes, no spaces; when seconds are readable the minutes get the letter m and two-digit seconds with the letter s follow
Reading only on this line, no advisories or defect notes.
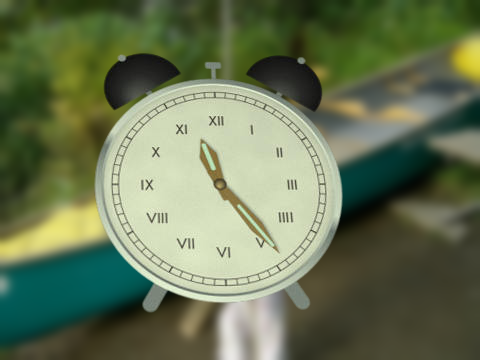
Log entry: 11h24
